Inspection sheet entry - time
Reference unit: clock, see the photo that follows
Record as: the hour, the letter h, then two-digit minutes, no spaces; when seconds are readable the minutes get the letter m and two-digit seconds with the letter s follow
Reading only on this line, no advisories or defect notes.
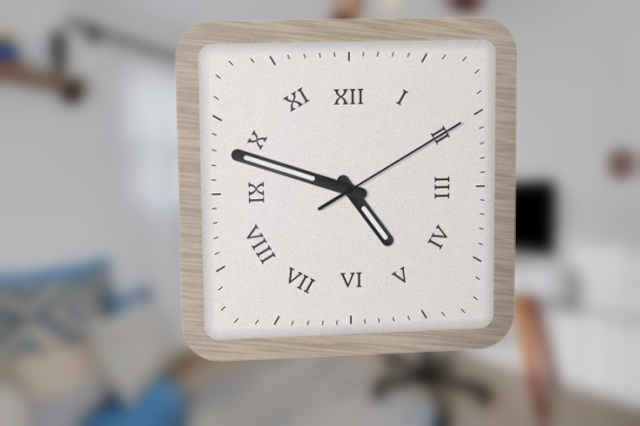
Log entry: 4h48m10s
